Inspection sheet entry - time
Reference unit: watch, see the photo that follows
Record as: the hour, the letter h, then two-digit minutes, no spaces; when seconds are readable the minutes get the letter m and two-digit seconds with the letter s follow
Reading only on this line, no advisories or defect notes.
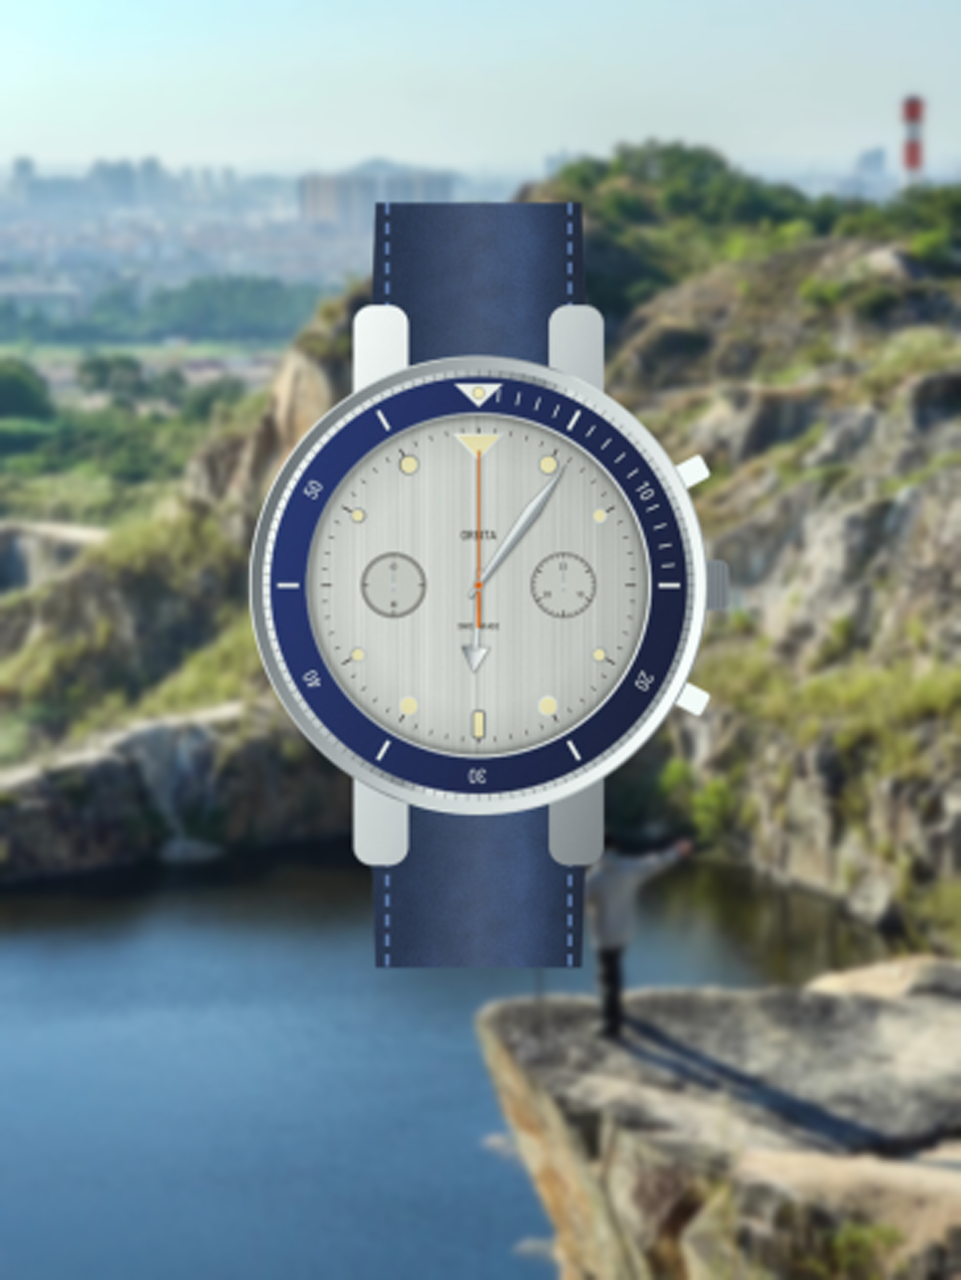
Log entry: 6h06
